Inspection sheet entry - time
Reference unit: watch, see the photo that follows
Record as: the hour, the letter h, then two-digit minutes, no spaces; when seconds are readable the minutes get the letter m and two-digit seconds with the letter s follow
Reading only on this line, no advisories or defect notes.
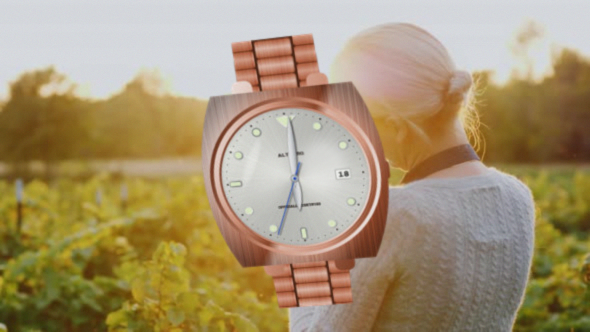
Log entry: 6h00m34s
